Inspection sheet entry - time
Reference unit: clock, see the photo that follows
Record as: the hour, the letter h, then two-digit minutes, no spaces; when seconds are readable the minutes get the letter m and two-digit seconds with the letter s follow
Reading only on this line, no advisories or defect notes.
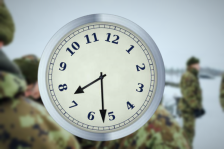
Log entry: 7h27
